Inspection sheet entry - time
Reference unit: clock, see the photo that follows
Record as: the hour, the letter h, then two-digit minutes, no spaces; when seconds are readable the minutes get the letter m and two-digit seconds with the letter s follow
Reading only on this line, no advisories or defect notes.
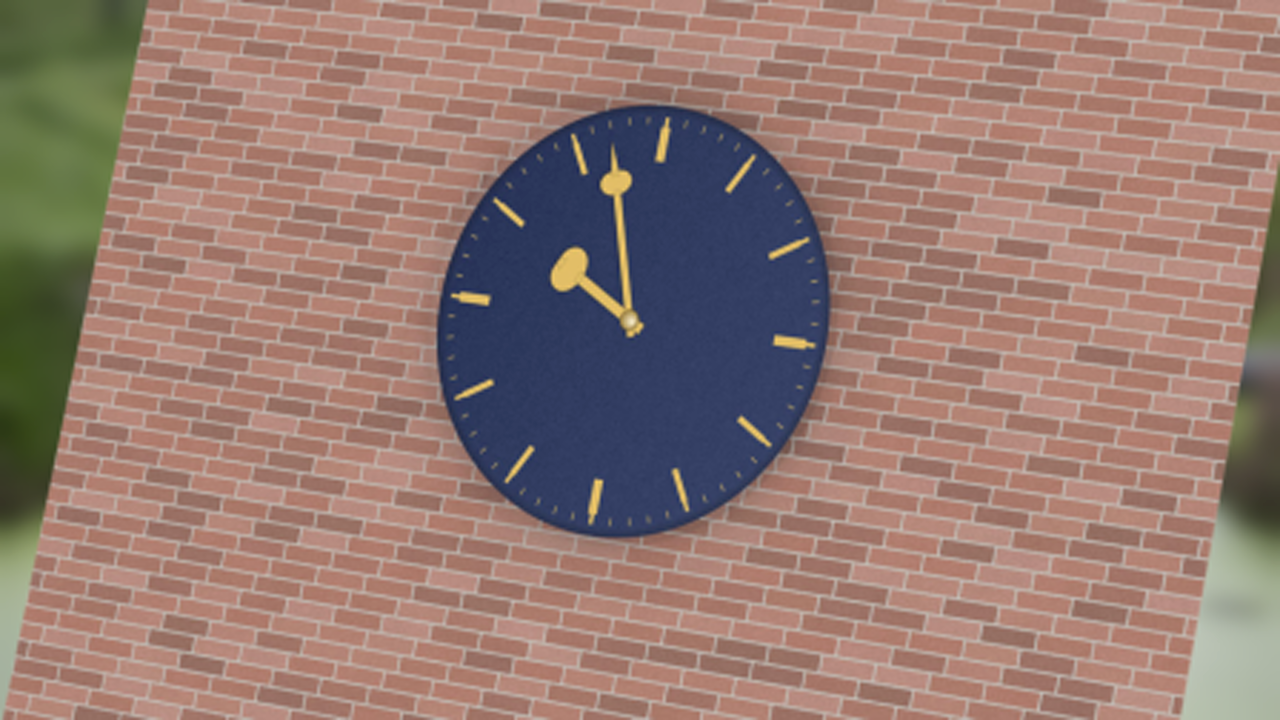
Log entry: 9h57
